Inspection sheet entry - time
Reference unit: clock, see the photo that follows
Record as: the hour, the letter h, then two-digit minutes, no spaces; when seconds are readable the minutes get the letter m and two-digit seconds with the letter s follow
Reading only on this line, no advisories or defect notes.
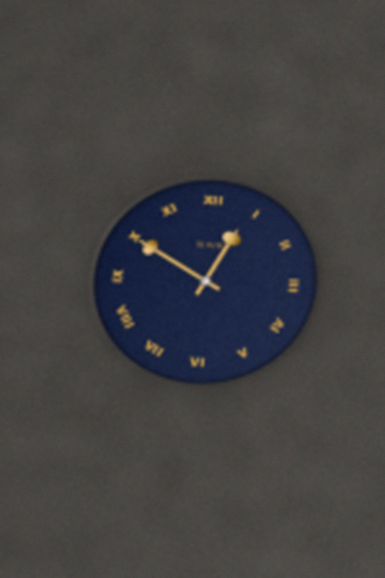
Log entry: 12h50
